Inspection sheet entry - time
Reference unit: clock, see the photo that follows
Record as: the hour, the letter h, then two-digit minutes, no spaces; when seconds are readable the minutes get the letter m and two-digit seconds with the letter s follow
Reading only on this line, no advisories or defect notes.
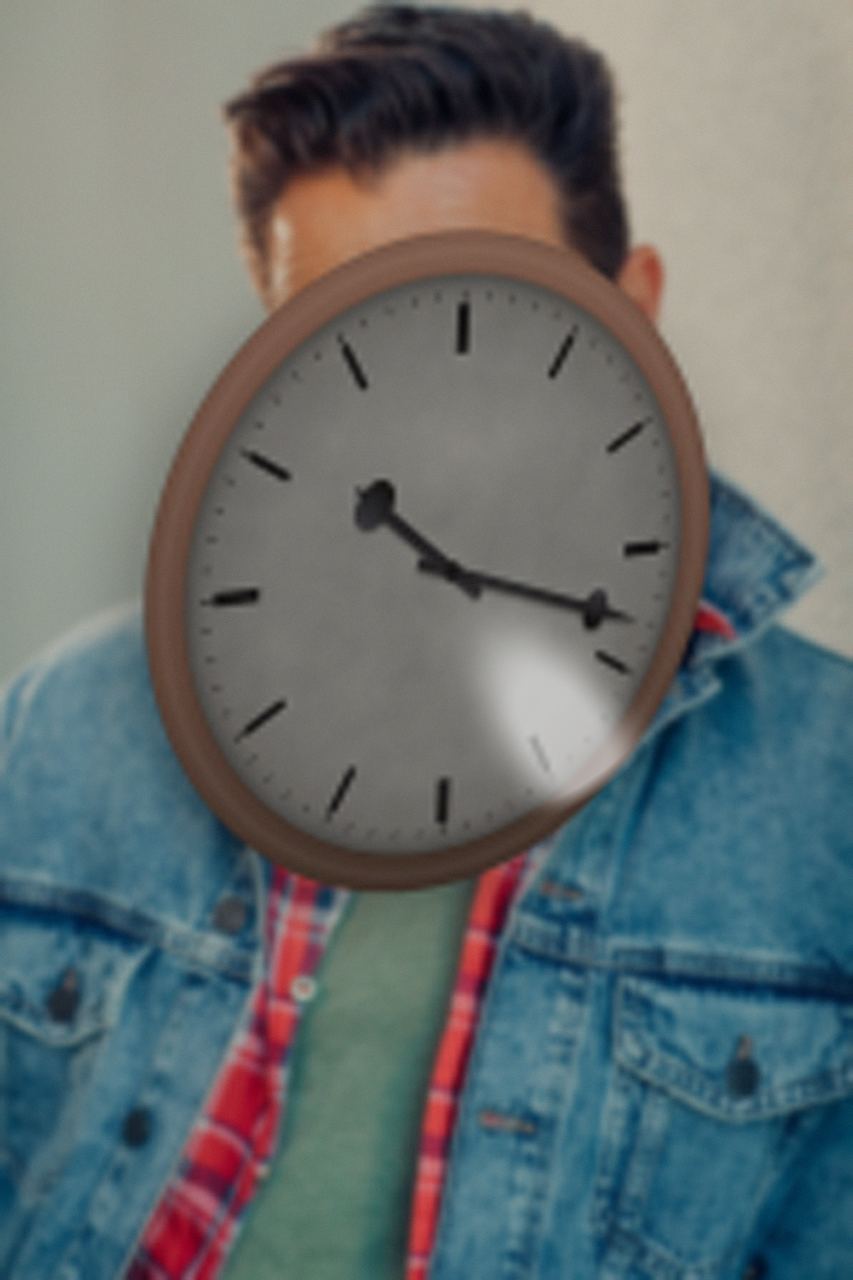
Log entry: 10h18
